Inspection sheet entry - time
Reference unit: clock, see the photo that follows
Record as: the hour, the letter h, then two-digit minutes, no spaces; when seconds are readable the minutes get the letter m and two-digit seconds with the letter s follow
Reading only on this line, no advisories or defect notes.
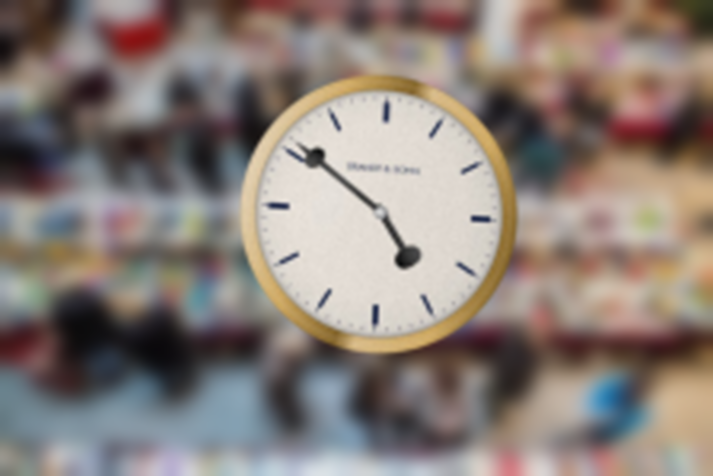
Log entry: 4h51
